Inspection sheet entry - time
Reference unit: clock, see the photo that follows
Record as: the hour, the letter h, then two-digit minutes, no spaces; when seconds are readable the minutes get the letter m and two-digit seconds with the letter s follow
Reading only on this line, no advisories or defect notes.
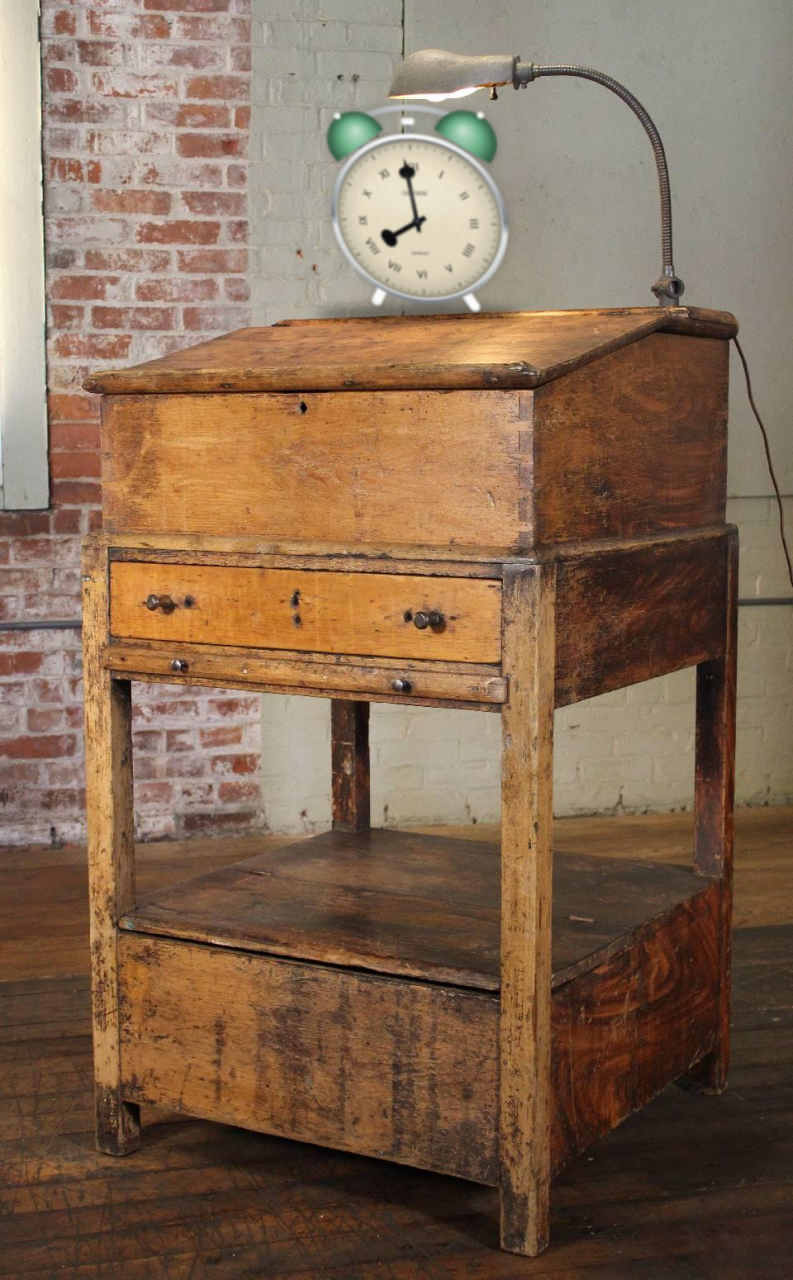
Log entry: 7h59
